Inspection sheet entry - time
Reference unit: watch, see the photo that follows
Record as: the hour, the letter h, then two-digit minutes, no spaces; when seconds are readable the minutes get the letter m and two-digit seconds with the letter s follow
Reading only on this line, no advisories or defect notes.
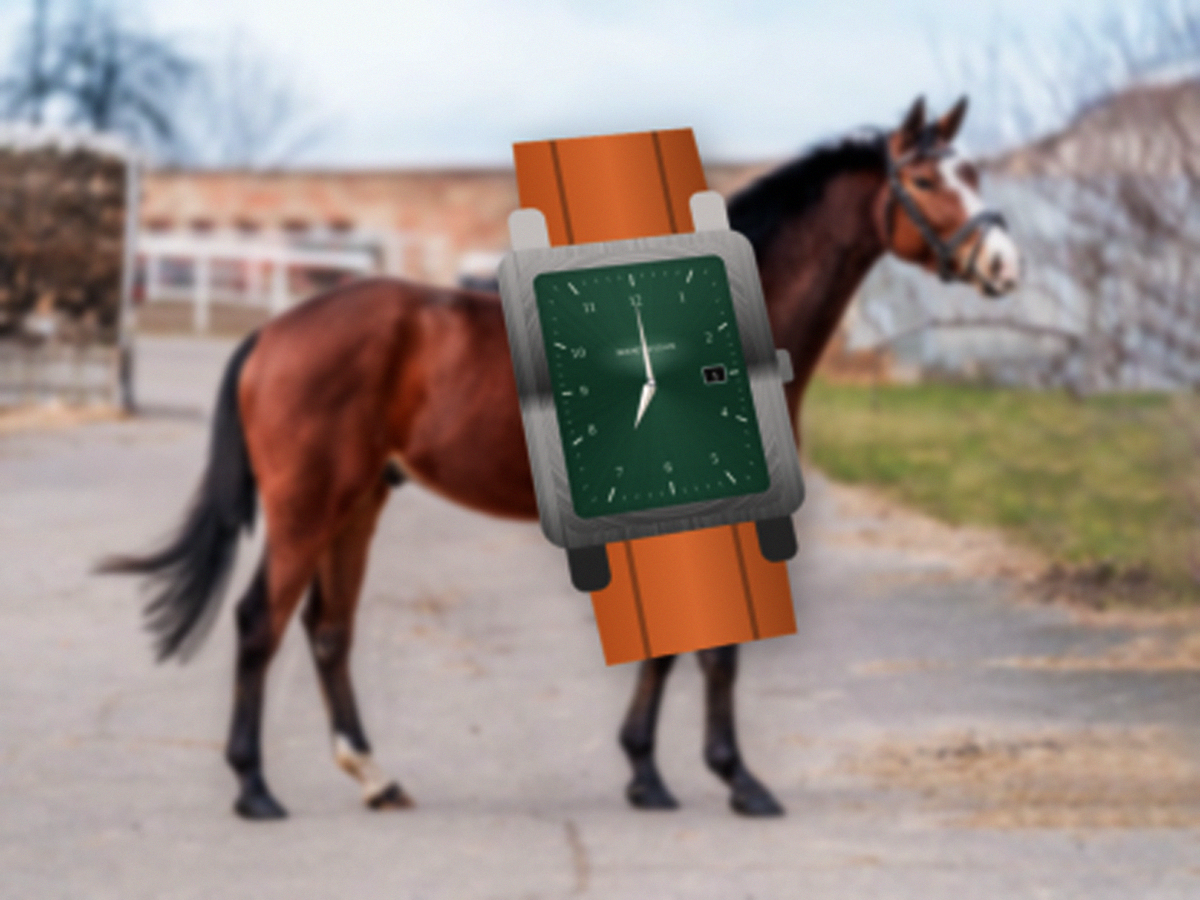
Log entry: 7h00
